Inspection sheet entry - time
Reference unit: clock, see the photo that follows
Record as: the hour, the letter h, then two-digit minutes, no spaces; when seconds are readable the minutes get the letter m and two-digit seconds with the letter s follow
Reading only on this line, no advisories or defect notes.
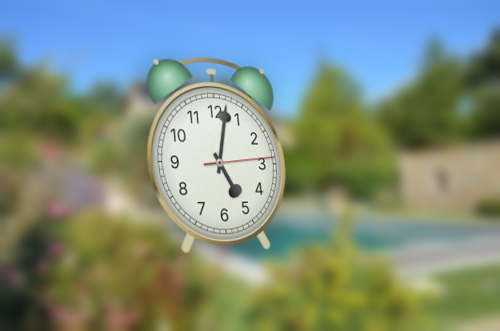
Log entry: 5h02m14s
